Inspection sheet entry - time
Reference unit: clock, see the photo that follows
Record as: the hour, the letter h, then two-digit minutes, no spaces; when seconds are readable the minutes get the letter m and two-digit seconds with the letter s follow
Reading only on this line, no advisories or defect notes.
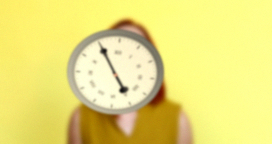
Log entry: 4h55
